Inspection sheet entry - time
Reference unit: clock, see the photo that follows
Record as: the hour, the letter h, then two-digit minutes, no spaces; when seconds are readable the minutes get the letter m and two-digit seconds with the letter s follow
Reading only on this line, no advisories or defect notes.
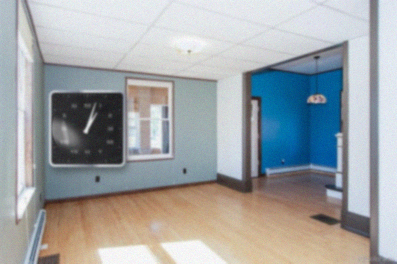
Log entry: 1h03
